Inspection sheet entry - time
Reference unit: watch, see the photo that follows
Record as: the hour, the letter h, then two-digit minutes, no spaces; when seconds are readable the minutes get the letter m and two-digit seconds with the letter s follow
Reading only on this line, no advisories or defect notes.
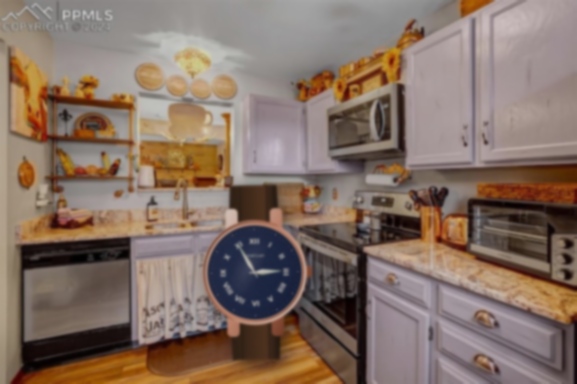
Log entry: 2h55
